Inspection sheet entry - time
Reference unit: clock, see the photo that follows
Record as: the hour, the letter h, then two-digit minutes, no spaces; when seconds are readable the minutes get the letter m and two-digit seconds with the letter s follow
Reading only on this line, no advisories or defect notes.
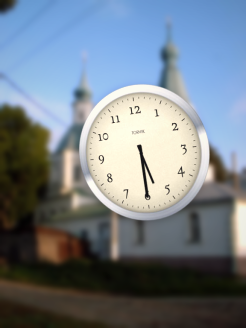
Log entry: 5h30
